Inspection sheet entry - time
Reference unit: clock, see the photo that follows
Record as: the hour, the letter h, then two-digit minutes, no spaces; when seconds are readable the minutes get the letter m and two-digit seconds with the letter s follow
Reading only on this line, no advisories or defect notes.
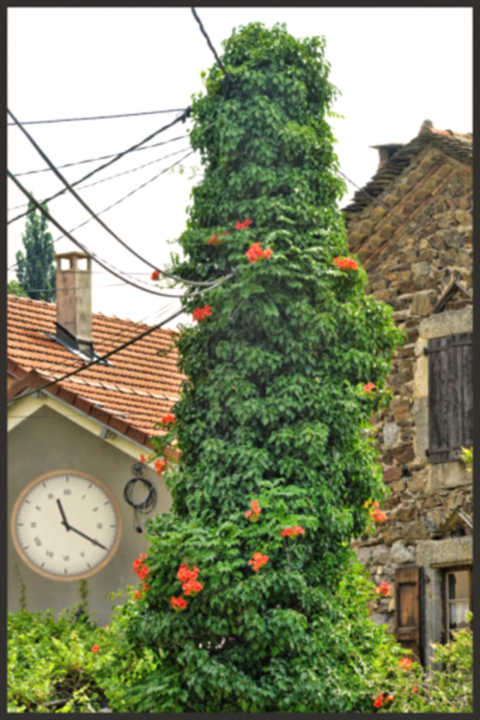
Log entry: 11h20
